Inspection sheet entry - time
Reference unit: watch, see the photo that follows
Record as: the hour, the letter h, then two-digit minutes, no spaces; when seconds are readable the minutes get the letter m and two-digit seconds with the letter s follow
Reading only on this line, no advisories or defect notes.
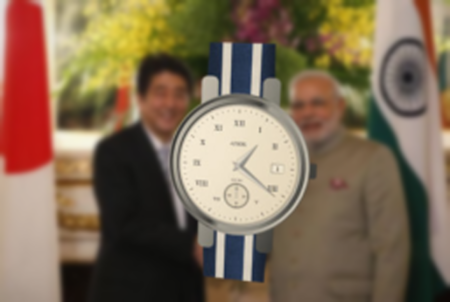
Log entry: 1h21
